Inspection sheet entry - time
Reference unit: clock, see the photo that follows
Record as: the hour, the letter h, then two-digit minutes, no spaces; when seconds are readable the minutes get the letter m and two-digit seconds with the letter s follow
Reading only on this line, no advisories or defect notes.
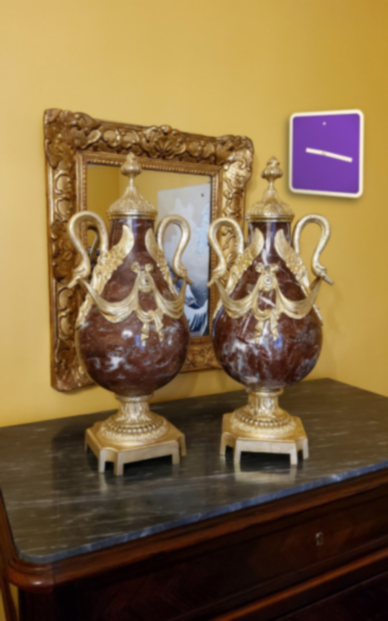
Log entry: 9h17
